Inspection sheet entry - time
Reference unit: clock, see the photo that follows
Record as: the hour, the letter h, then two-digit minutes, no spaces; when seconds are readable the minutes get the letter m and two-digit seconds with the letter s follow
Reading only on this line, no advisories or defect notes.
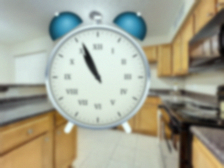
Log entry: 10h56
